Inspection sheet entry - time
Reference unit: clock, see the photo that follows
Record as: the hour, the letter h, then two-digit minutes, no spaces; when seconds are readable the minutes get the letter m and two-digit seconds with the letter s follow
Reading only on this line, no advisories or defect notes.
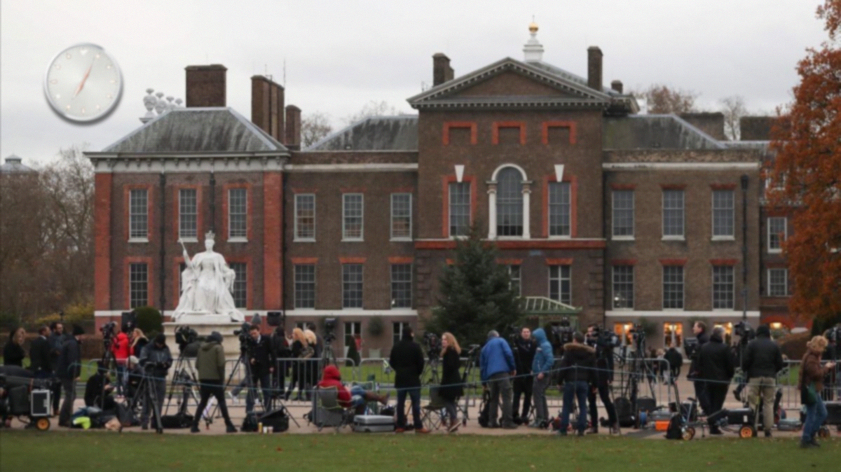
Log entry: 7h04
